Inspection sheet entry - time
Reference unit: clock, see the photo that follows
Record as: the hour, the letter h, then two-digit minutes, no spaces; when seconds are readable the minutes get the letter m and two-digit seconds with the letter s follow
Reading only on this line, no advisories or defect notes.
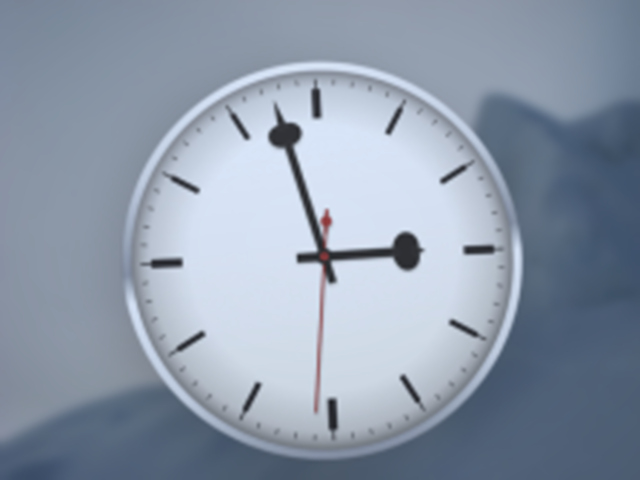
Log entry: 2h57m31s
